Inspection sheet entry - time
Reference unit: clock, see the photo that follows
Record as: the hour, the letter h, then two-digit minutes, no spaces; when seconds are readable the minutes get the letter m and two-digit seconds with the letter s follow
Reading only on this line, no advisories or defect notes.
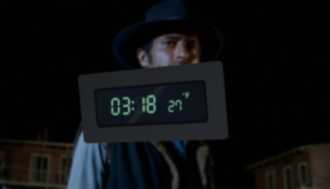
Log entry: 3h18
